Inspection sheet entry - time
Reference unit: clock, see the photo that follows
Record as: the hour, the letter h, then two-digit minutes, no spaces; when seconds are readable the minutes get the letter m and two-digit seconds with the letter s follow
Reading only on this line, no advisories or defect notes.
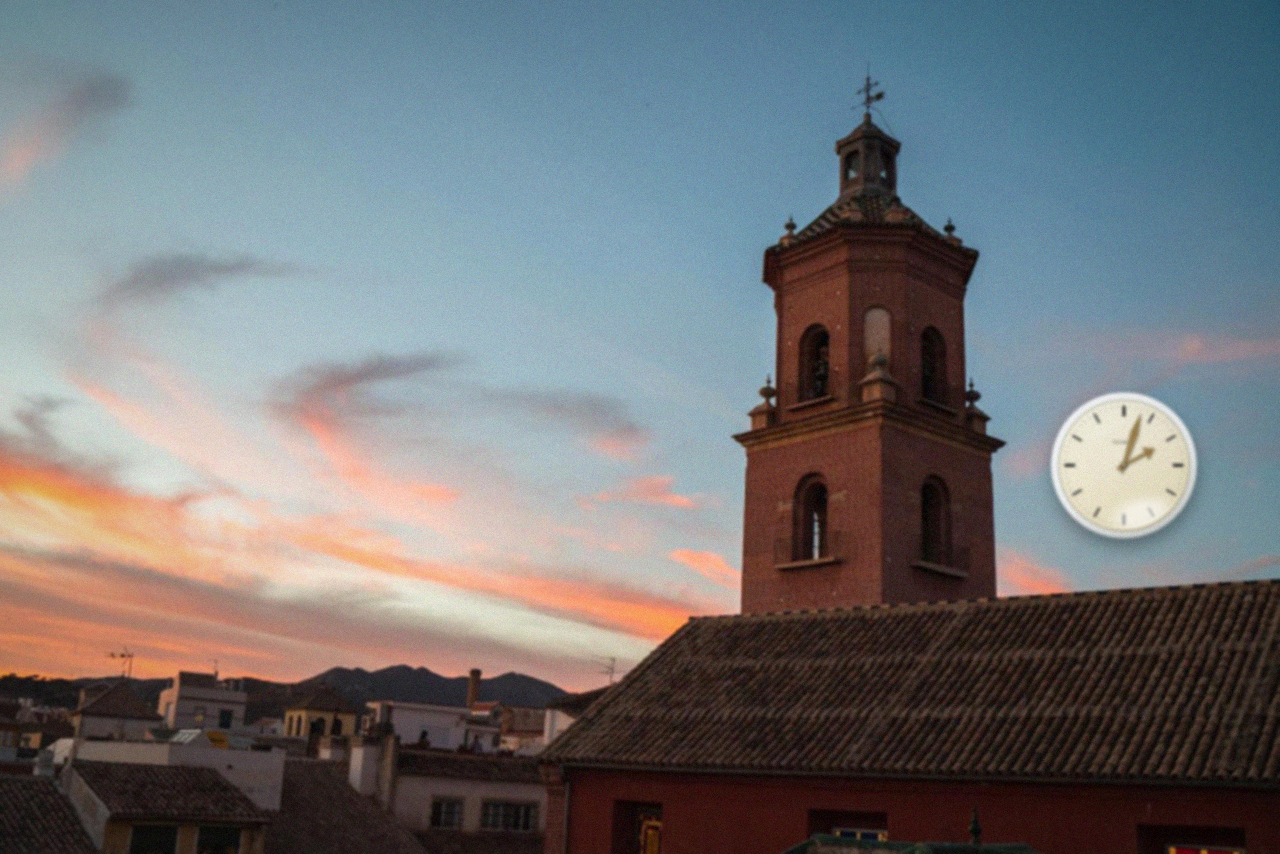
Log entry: 2h03
